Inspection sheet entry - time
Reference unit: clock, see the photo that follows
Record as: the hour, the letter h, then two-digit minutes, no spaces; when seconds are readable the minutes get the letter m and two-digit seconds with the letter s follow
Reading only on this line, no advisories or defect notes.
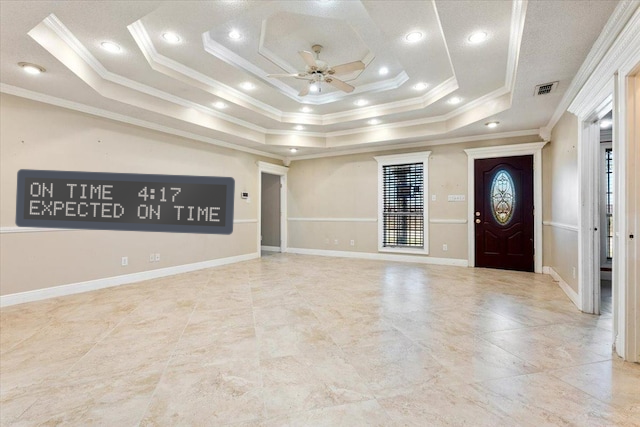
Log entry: 4h17
